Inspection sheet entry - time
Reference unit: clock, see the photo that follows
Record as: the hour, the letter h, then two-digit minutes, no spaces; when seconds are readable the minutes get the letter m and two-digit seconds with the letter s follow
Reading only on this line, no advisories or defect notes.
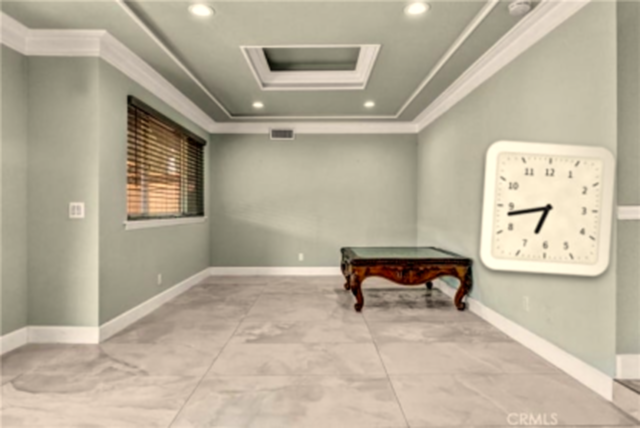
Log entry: 6h43
